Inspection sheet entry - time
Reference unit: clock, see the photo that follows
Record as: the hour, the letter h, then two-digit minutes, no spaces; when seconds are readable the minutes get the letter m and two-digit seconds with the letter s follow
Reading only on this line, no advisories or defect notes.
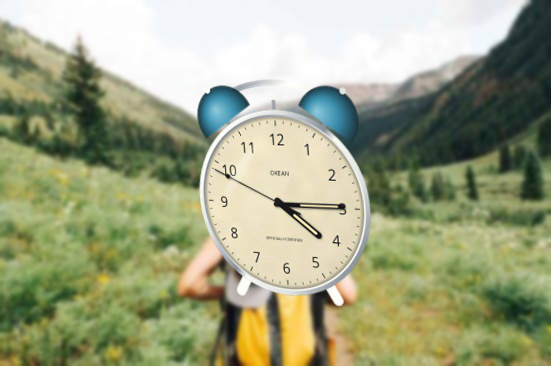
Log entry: 4h14m49s
